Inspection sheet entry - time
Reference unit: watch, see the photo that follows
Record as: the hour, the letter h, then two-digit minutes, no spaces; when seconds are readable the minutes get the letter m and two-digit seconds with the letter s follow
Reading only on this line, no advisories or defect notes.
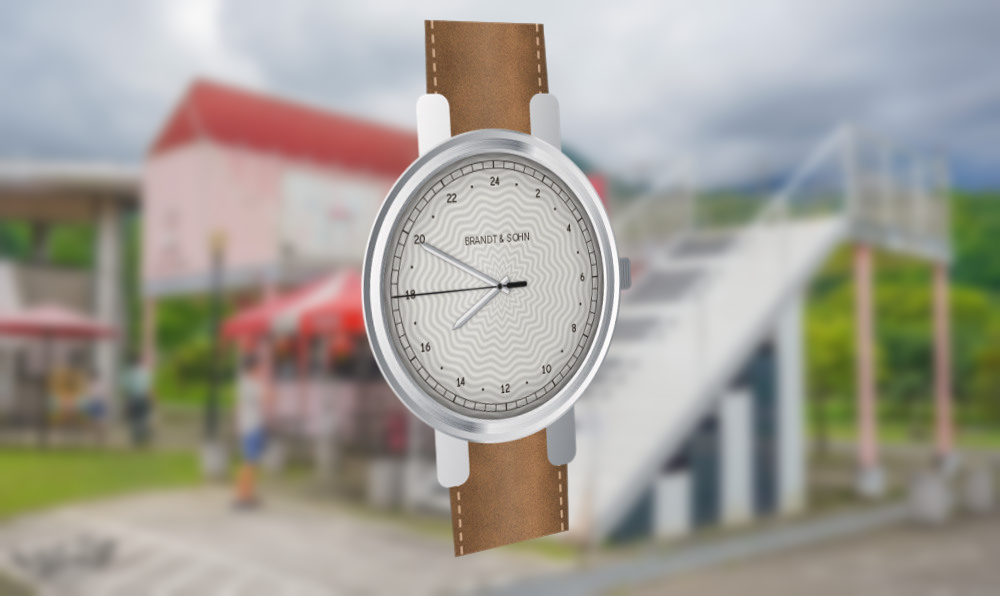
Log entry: 15h49m45s
